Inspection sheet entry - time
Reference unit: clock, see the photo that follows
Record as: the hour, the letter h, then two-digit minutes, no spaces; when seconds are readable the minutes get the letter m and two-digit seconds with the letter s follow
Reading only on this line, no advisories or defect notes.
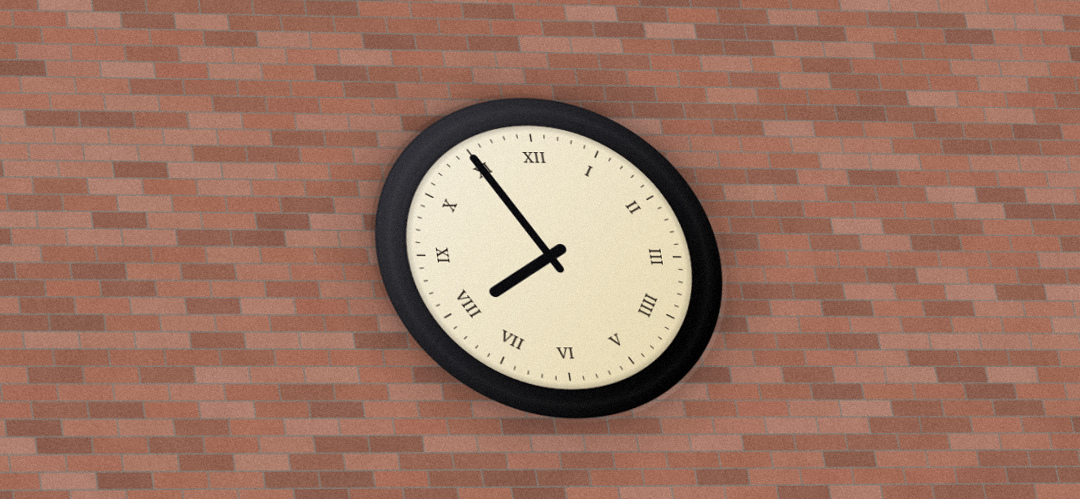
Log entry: 7h55
